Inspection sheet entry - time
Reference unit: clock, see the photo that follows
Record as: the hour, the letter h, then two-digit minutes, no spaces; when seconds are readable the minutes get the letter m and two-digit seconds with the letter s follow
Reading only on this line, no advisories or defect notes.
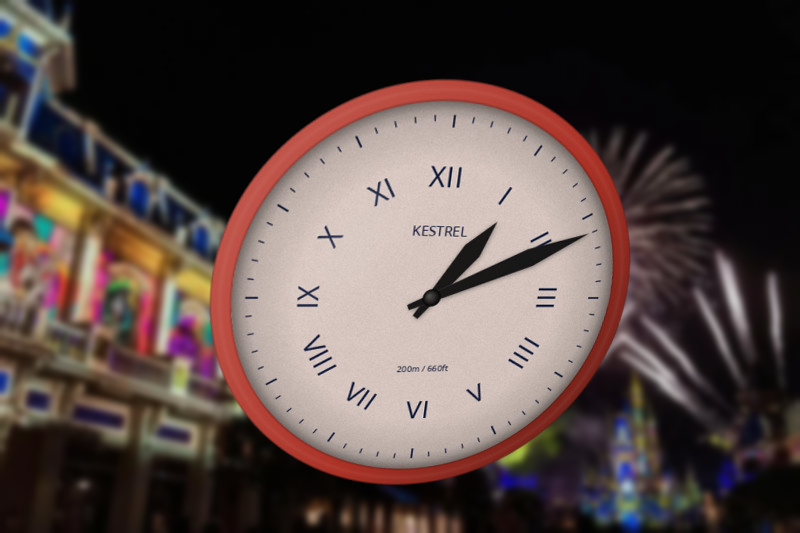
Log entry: 1h11
